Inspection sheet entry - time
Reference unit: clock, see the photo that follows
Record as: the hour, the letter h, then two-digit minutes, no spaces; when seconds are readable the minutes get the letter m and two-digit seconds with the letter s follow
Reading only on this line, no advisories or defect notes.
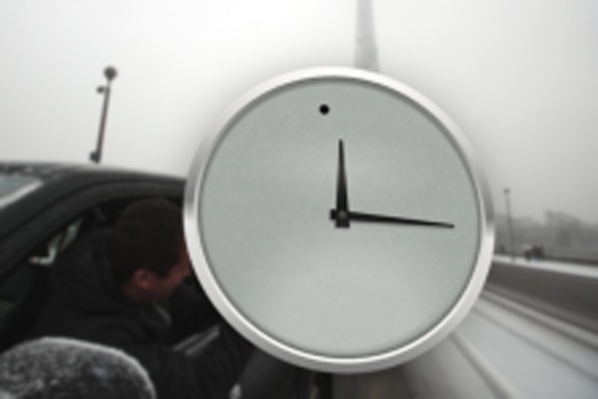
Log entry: 12h17
